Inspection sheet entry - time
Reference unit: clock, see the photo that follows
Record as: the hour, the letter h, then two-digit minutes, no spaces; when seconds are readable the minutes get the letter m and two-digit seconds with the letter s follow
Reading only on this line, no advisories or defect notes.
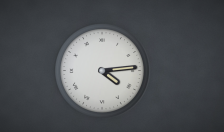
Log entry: 4h14
